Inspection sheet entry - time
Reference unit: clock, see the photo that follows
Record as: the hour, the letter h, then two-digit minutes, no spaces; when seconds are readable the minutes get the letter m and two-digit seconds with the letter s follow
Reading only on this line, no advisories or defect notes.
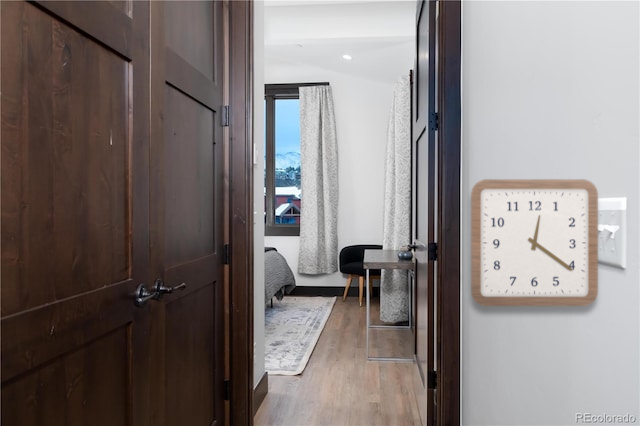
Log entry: 12h21
